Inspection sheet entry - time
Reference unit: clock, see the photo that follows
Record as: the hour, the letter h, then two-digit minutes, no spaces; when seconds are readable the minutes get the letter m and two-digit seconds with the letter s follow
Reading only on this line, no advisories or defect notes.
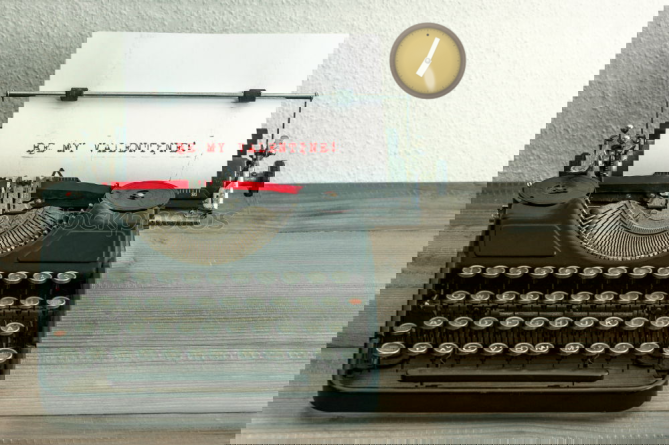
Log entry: 7h04
